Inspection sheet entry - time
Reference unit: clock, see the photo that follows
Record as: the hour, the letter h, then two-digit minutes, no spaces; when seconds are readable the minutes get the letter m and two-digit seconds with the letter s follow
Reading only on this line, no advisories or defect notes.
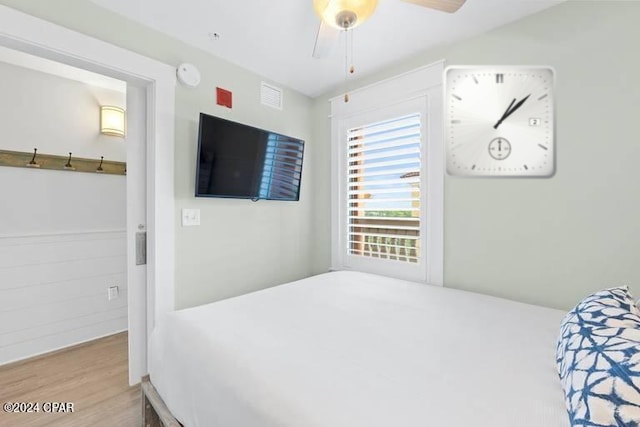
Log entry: 1h08
